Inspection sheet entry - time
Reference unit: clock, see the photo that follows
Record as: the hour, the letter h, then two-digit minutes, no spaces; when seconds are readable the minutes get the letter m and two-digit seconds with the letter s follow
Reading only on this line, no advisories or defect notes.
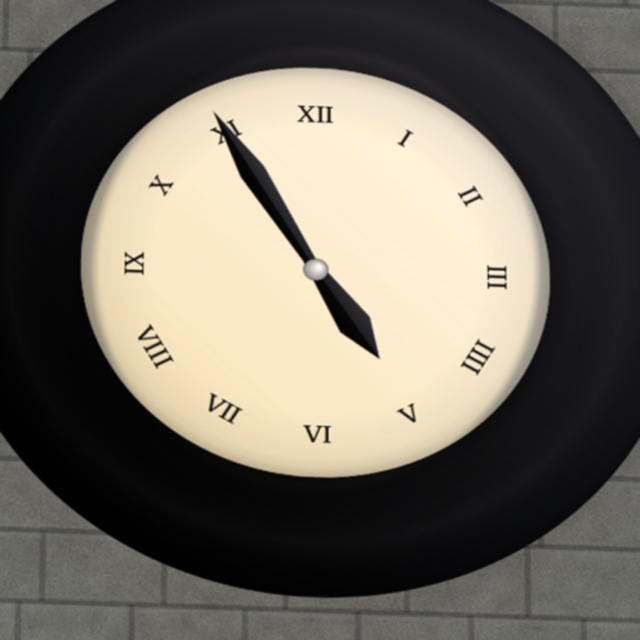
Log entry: 4h55
